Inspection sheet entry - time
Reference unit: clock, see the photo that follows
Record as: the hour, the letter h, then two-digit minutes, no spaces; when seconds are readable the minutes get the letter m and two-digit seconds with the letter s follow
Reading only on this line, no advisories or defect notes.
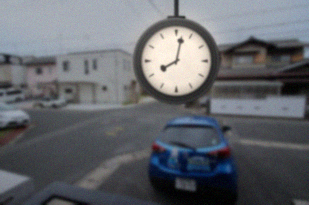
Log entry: 8h02
